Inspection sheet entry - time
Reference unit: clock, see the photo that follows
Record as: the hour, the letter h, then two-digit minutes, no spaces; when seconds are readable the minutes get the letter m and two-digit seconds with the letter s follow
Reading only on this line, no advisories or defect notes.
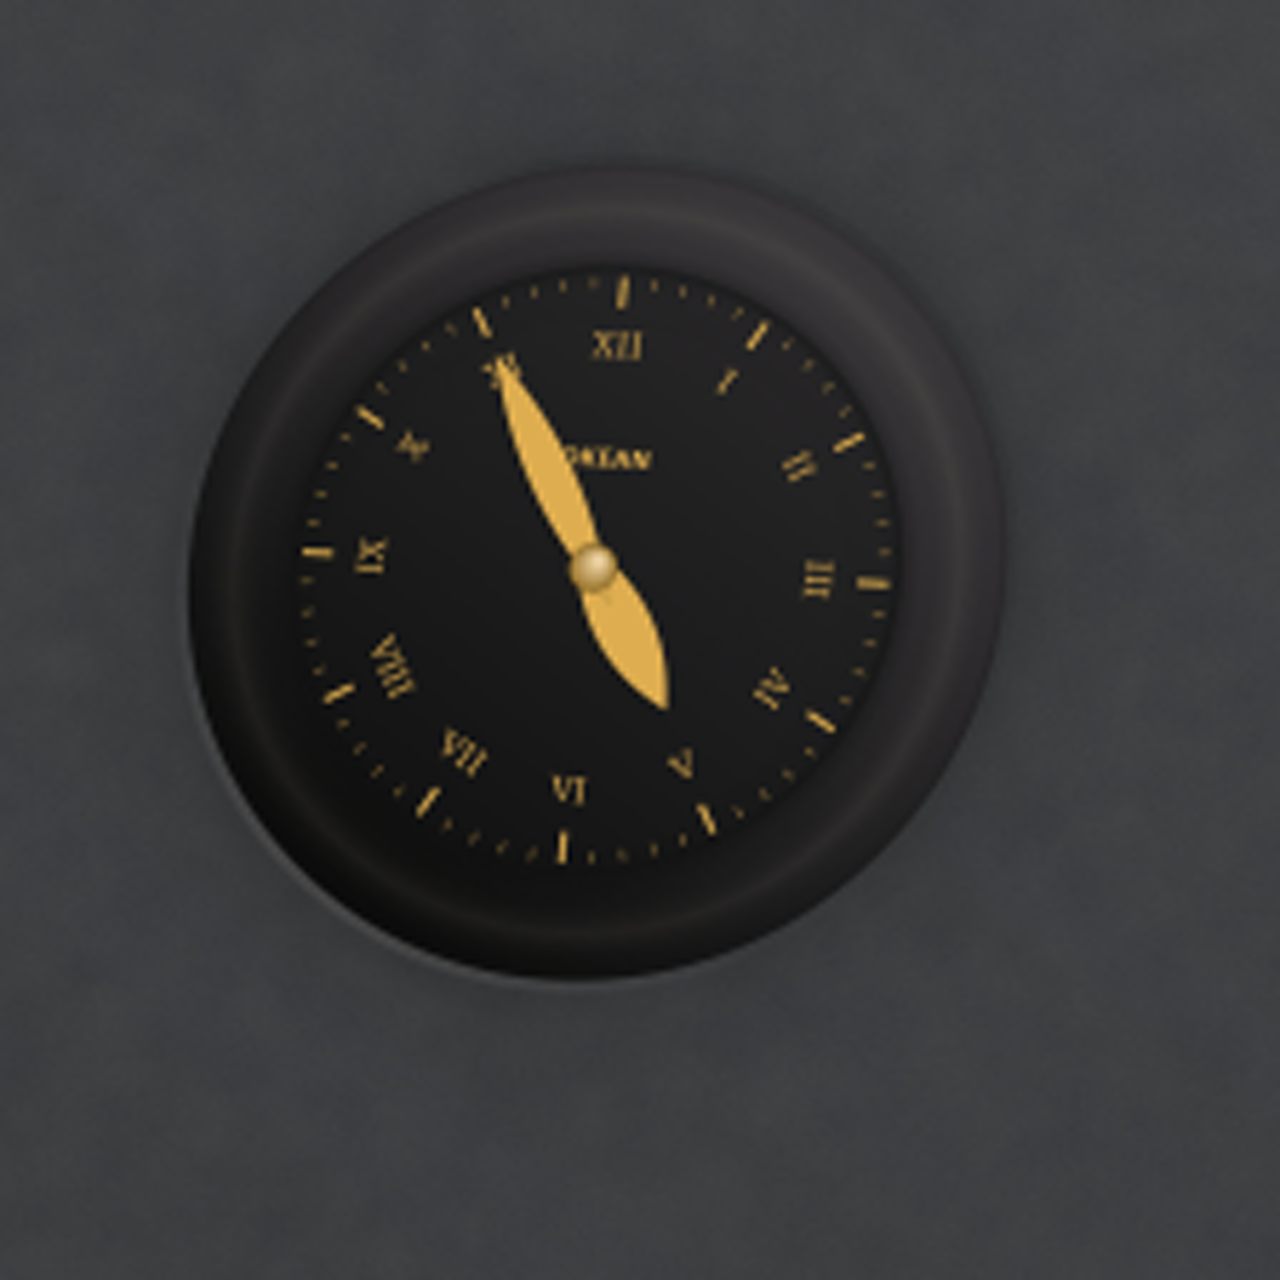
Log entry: 4h55
